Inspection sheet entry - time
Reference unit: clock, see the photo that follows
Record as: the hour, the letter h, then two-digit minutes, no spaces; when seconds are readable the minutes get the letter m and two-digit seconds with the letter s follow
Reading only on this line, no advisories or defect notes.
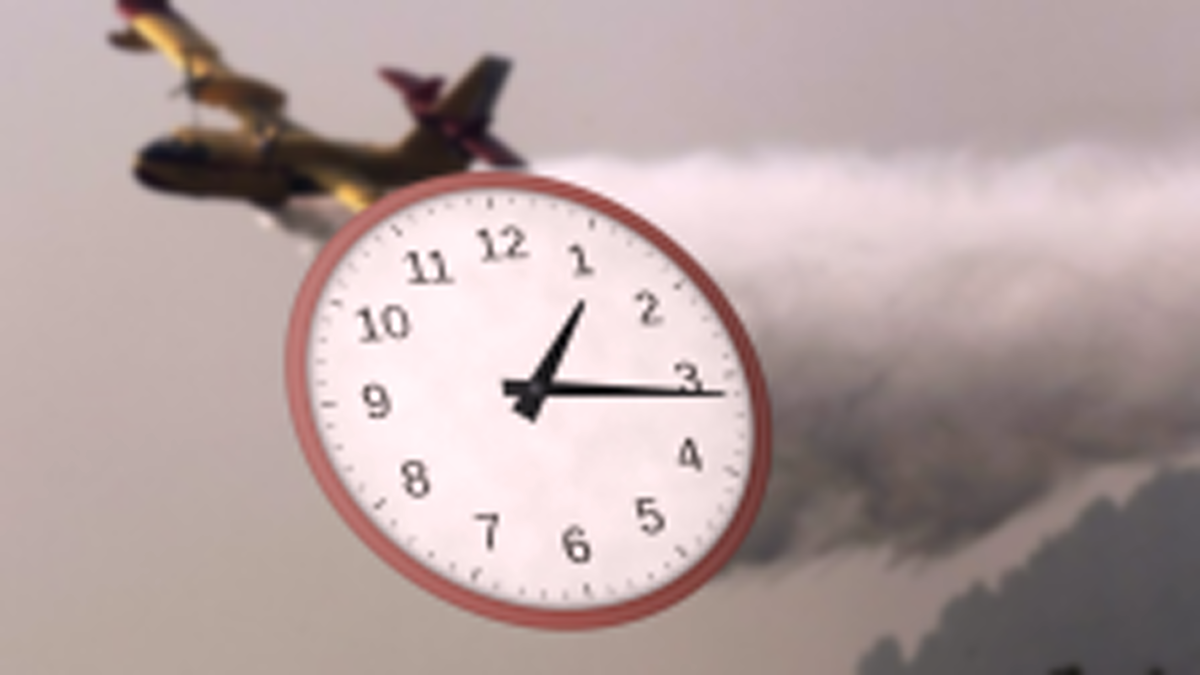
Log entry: 1h16
